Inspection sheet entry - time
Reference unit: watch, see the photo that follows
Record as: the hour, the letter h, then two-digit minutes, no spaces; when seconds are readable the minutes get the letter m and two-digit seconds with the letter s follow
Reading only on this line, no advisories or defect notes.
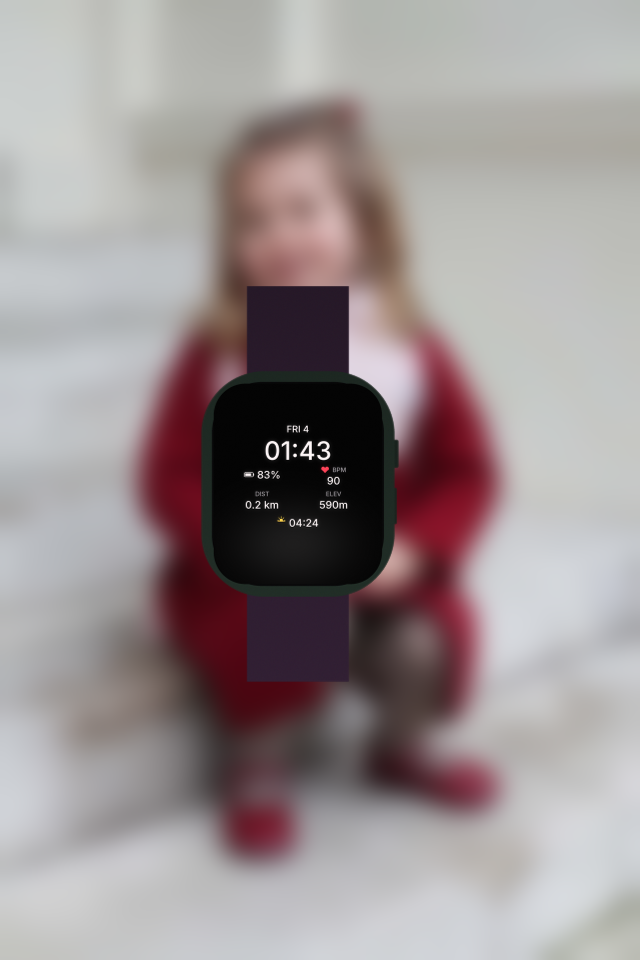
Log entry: 1h43
